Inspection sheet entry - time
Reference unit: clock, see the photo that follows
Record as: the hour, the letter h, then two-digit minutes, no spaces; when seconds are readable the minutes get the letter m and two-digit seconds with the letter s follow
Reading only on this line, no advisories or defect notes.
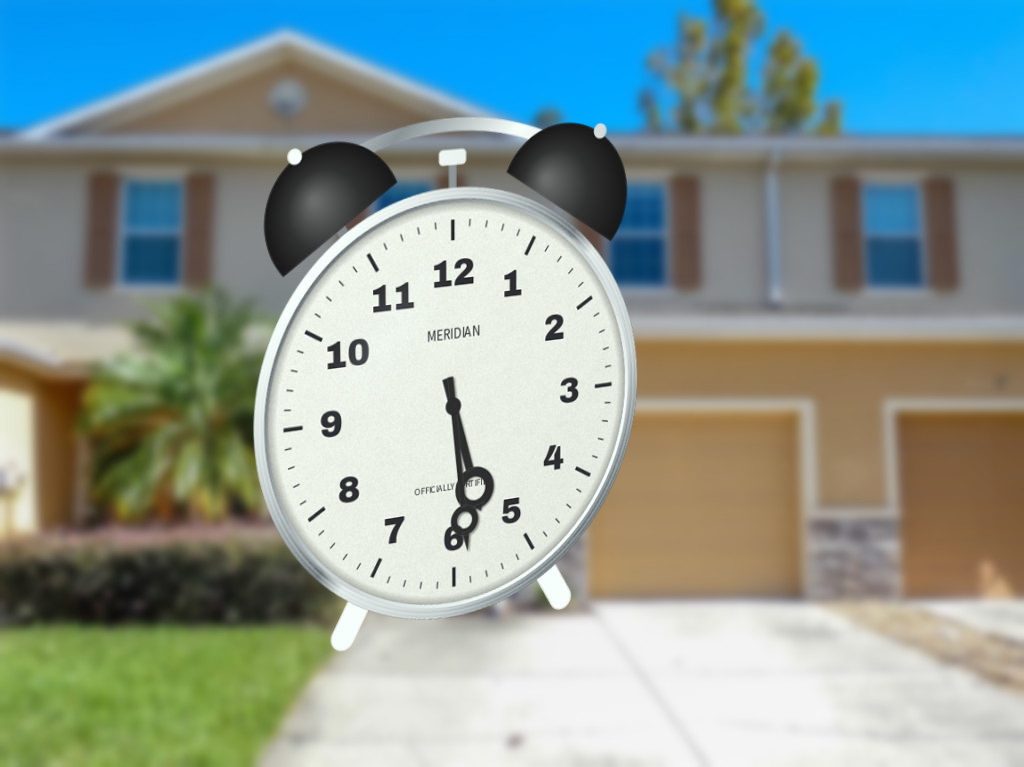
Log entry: 5h29
